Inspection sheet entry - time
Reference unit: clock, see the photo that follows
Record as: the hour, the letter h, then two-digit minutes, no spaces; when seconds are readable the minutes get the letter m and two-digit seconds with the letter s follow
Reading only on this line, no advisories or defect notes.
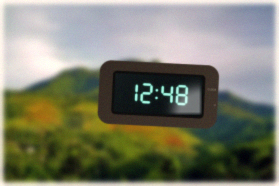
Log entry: 12h48
